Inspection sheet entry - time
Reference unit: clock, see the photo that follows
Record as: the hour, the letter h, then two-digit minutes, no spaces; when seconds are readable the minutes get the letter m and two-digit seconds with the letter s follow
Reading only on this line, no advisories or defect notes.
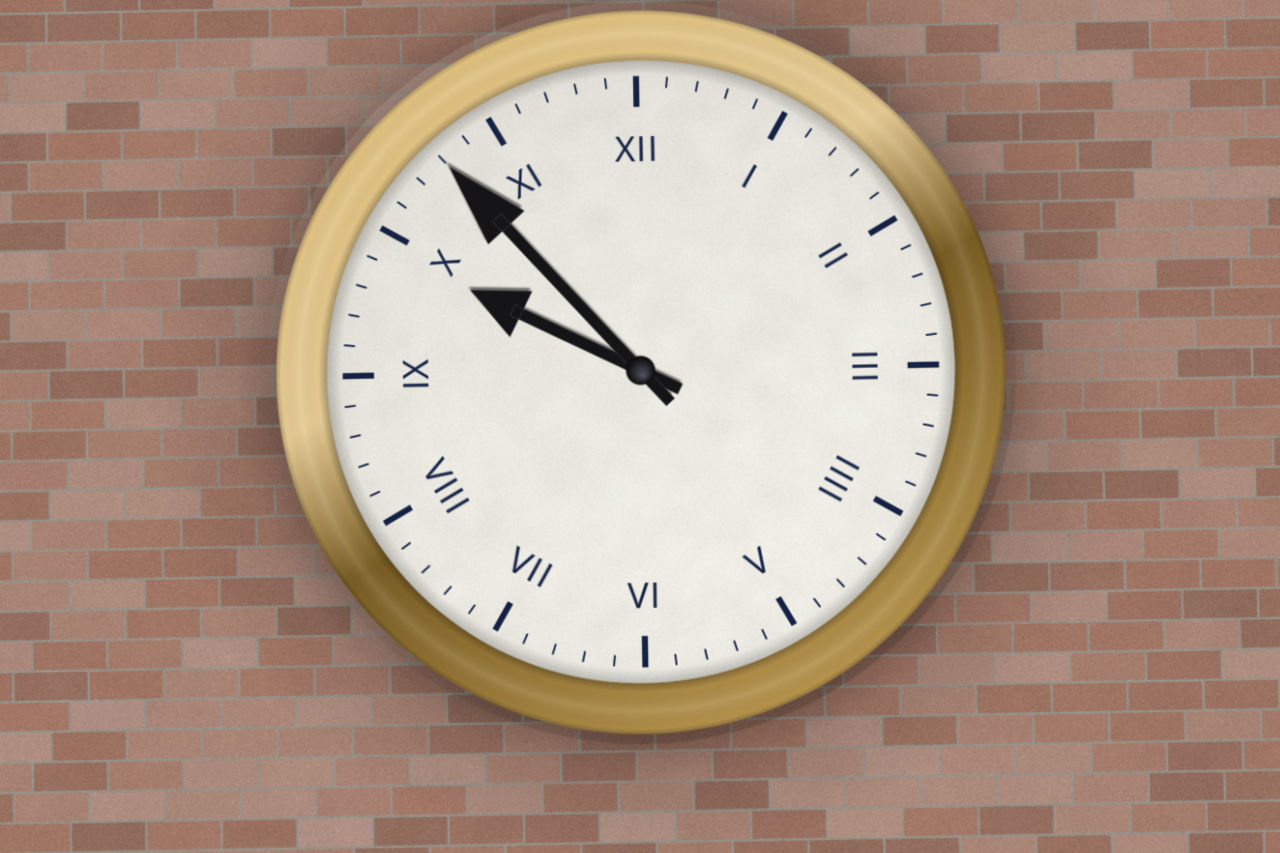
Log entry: 9h53
